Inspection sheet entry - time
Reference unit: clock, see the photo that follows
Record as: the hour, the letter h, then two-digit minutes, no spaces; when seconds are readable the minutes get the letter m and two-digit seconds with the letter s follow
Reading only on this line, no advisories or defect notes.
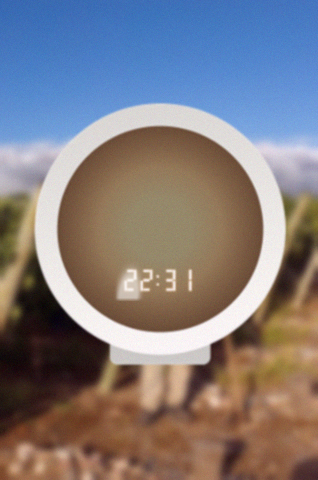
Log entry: 22h31
